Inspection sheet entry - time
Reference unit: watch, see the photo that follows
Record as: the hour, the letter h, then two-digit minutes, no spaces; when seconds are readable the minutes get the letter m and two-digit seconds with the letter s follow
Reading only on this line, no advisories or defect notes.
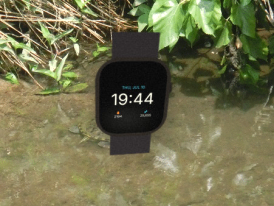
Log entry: 19h44
